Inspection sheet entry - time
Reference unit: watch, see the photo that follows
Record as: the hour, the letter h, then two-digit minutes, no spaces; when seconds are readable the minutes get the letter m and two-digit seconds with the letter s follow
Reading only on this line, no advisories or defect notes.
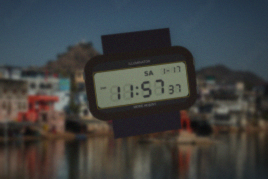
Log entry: 11h57m37s
